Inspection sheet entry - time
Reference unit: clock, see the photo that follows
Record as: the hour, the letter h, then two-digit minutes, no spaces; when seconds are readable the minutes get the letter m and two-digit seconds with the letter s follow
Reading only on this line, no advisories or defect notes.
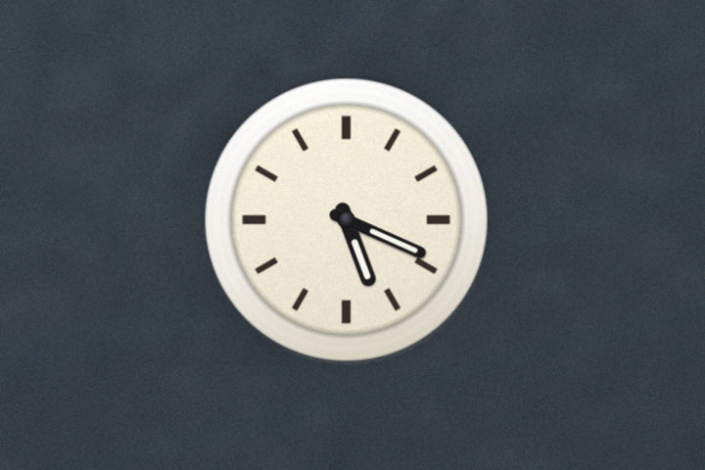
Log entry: 5h19
